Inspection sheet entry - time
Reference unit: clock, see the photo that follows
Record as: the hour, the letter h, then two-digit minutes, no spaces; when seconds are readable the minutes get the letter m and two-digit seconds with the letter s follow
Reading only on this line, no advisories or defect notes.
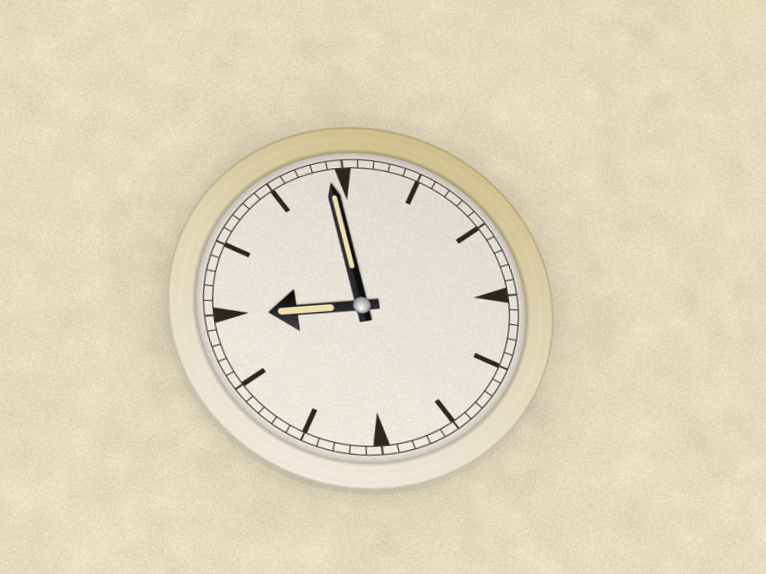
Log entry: 8h59
